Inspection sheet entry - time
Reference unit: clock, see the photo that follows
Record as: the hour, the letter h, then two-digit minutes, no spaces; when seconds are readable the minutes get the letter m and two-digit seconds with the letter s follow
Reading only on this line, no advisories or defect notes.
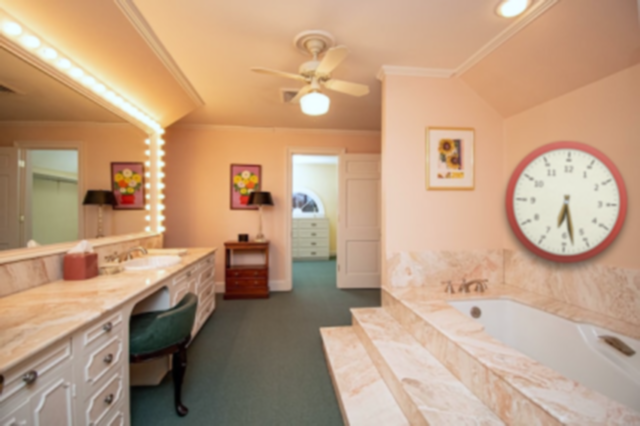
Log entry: 6h28
